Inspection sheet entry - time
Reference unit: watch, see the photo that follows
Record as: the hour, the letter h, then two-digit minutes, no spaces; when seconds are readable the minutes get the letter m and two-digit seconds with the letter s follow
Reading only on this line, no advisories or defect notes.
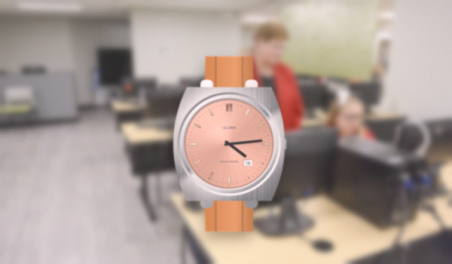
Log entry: 4h14
